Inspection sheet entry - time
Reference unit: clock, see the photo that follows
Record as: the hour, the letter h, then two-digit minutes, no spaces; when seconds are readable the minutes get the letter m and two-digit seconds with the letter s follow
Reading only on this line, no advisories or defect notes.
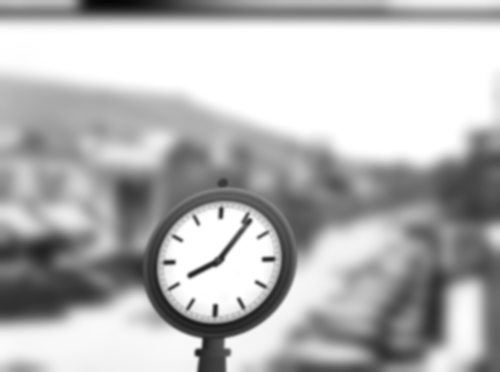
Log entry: 8h06
